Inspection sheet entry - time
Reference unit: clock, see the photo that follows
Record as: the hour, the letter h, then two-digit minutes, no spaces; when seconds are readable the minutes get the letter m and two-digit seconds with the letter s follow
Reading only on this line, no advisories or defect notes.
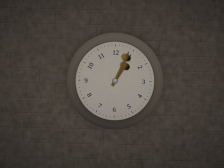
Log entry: 1h04
